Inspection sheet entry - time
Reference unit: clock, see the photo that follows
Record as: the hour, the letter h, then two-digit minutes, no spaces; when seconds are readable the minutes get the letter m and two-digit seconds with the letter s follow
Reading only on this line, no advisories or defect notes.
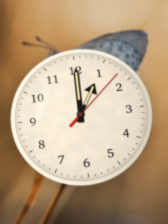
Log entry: 1h00m08s
